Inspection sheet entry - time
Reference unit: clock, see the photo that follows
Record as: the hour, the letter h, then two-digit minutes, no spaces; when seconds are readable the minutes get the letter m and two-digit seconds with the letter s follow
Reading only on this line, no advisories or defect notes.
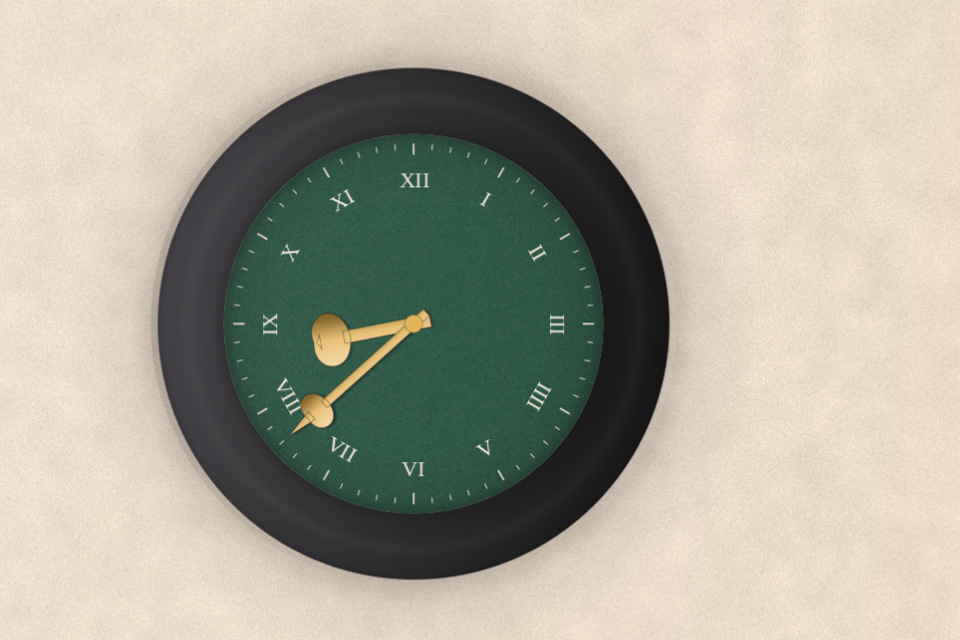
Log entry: 8h38
